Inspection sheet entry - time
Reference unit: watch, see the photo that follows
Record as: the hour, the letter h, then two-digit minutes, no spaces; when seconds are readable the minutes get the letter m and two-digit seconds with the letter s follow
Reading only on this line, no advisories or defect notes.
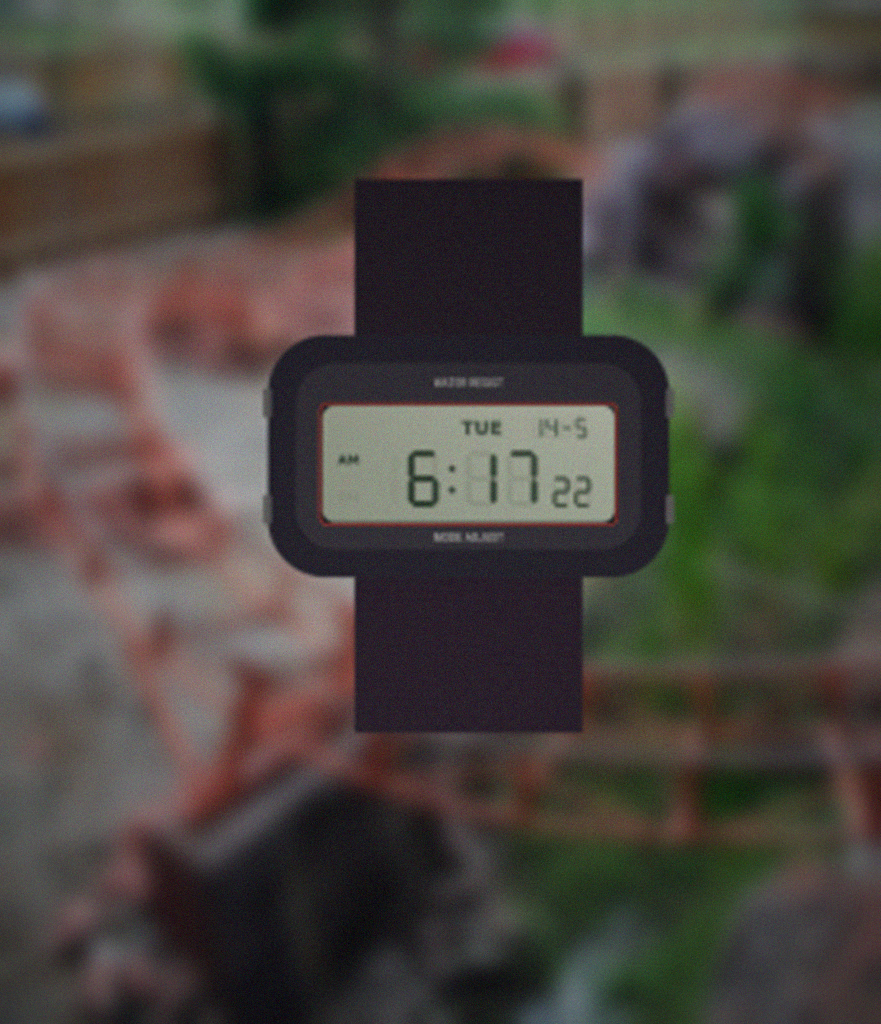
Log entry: 6h17m22s
